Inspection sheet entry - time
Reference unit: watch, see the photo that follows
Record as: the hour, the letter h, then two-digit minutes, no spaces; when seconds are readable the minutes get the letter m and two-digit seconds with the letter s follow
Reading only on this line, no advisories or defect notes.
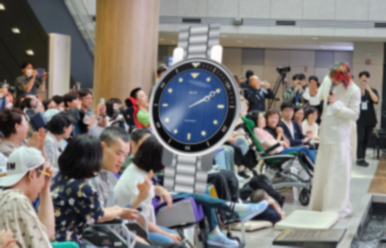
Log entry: 2h10
